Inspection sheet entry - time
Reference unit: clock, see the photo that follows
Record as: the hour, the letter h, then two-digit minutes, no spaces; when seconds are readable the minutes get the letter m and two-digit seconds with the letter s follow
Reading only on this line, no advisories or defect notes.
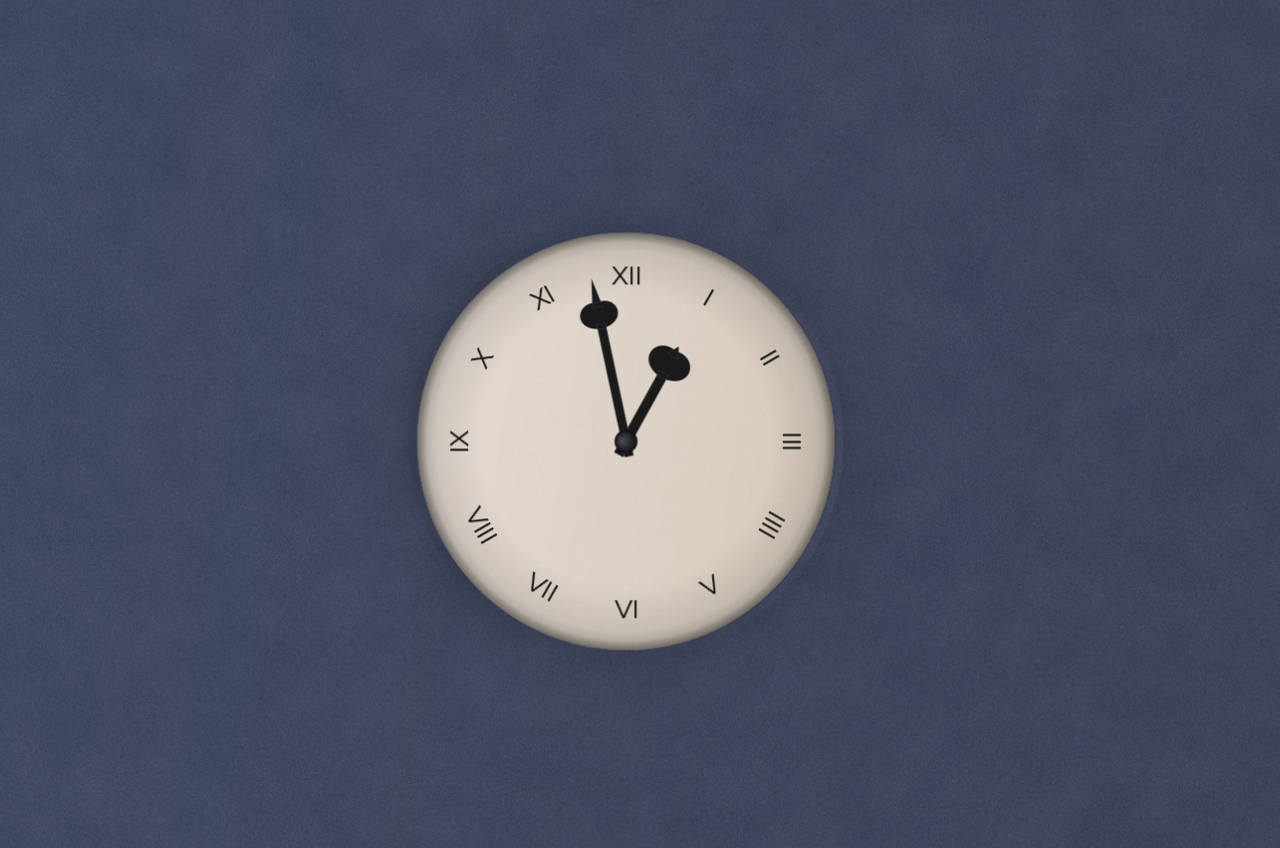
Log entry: 12h58
